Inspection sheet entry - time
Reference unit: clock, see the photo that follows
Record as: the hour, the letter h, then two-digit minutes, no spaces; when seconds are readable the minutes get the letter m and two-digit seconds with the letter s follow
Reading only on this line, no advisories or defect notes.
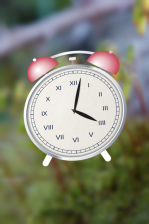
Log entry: 4h02
